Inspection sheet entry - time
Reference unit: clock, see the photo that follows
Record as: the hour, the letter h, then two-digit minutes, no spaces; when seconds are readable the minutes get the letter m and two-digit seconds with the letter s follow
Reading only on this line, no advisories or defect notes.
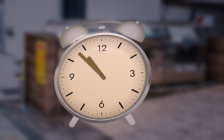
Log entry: 10h53
